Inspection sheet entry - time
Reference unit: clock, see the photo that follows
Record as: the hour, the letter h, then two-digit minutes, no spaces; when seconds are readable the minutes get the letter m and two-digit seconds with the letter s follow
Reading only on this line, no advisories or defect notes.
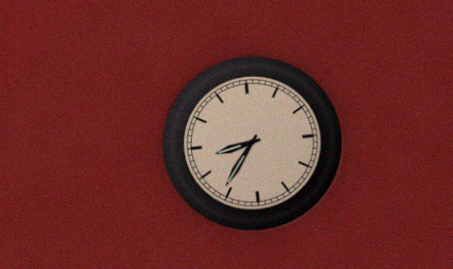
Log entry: 8h36
